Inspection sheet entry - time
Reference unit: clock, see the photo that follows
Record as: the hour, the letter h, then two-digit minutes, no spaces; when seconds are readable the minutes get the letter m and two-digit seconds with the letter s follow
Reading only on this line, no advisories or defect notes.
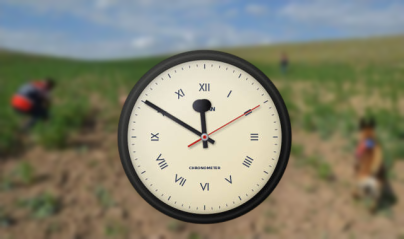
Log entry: 11h50m10s
